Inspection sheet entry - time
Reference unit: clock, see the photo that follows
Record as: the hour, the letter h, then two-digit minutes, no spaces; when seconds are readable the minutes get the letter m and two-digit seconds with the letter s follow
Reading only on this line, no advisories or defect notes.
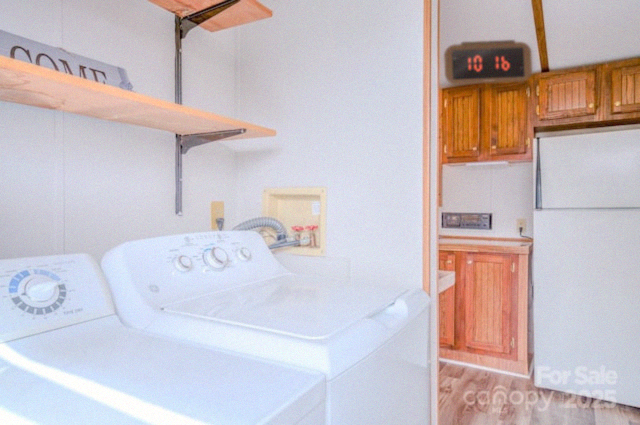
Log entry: 10h16
